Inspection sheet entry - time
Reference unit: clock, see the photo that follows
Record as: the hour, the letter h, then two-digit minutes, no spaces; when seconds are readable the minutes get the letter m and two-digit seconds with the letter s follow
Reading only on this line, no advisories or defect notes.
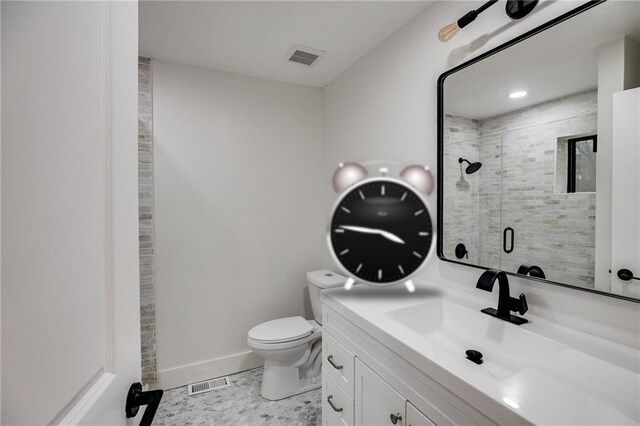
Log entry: 3h46
